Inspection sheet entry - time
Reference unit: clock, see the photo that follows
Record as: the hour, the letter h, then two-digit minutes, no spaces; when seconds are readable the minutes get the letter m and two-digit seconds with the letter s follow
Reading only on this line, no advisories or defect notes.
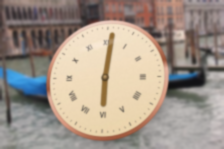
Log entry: 6h01
